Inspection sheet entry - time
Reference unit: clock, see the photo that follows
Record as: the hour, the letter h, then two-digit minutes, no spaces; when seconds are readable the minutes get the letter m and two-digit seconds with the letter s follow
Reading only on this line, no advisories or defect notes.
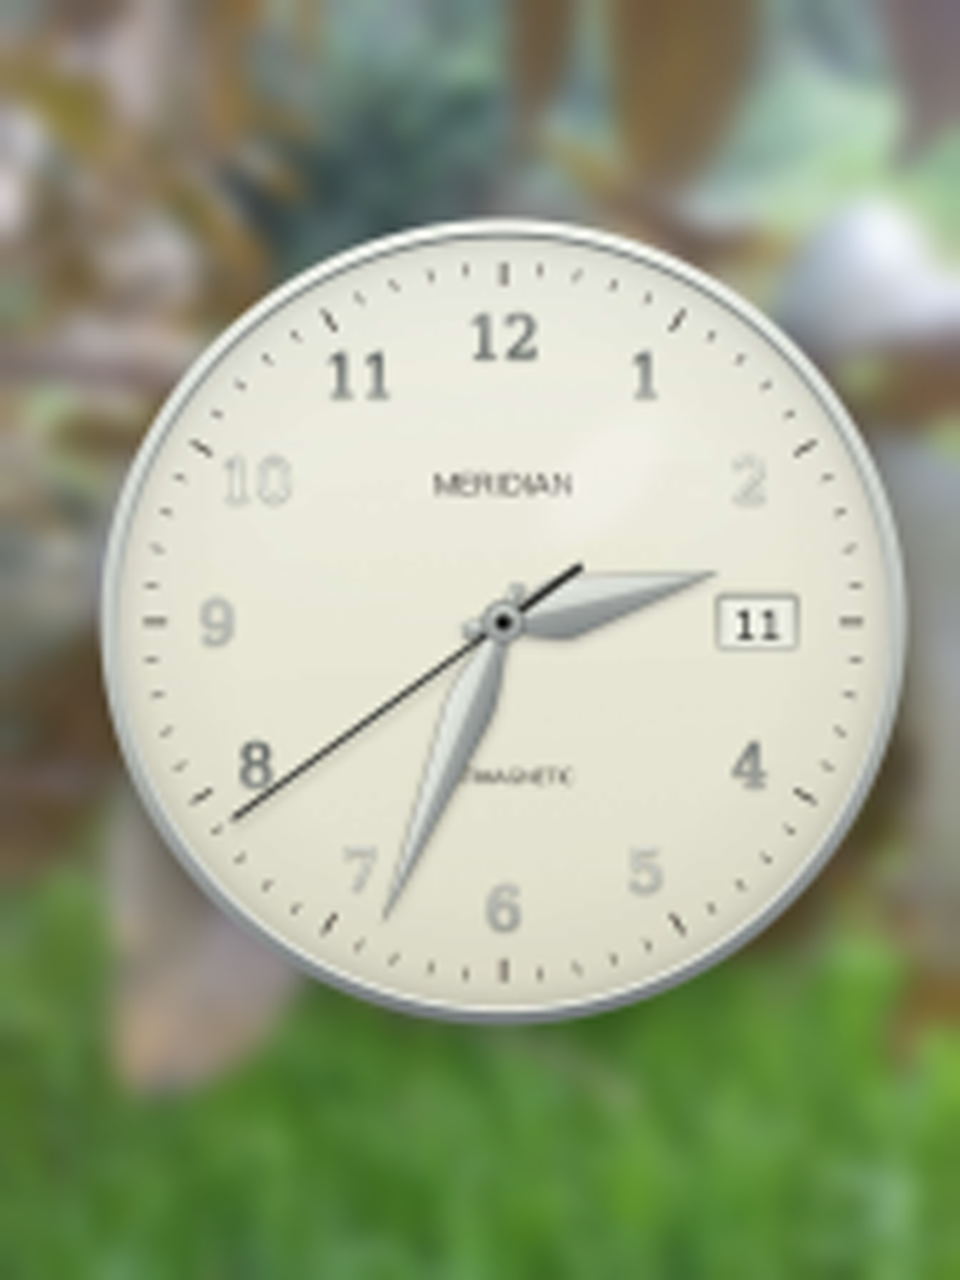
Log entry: 2h33m39s
